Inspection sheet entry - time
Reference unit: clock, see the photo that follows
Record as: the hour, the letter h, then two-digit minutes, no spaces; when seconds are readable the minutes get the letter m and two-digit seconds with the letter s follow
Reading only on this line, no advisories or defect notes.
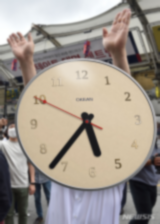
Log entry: 5h36m50s
